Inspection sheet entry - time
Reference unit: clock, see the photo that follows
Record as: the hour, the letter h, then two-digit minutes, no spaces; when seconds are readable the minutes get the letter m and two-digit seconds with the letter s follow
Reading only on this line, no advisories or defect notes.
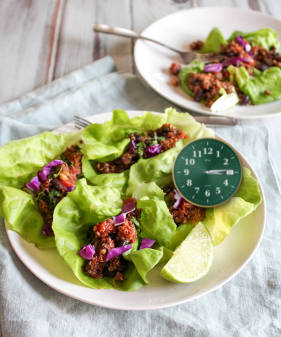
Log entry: 3h14
